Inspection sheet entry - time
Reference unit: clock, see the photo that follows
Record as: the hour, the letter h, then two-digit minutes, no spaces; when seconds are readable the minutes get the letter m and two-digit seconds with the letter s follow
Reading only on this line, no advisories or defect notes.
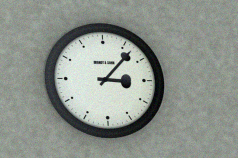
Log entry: 3h07
